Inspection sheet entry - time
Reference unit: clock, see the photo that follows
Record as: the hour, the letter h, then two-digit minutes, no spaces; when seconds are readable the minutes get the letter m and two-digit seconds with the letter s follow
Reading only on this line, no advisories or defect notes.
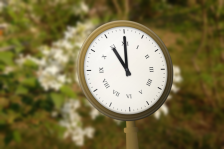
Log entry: 11h00
